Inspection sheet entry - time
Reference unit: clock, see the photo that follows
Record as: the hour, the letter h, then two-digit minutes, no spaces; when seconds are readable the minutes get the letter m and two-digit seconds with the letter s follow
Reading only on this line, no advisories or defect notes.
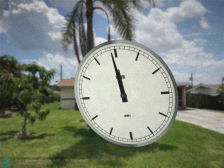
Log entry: 11h59
